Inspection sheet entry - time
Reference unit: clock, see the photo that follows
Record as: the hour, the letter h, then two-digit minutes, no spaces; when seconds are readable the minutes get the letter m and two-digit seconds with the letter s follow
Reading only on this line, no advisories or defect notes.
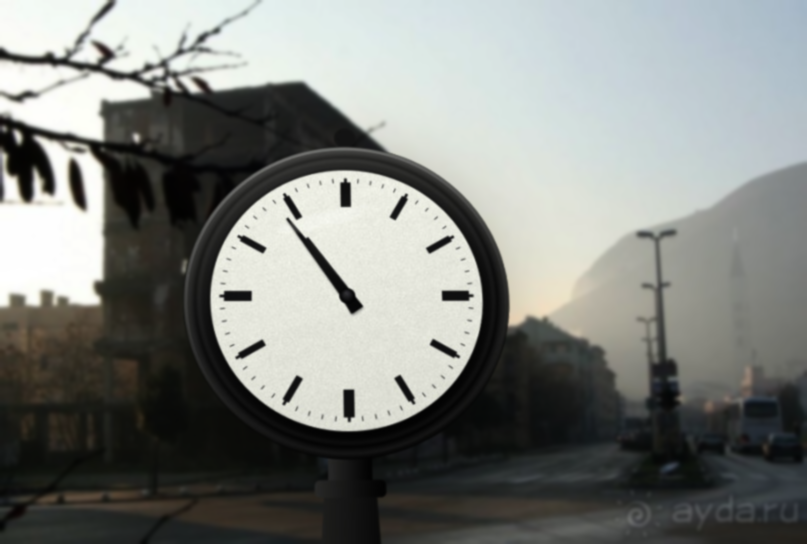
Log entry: 10h54
